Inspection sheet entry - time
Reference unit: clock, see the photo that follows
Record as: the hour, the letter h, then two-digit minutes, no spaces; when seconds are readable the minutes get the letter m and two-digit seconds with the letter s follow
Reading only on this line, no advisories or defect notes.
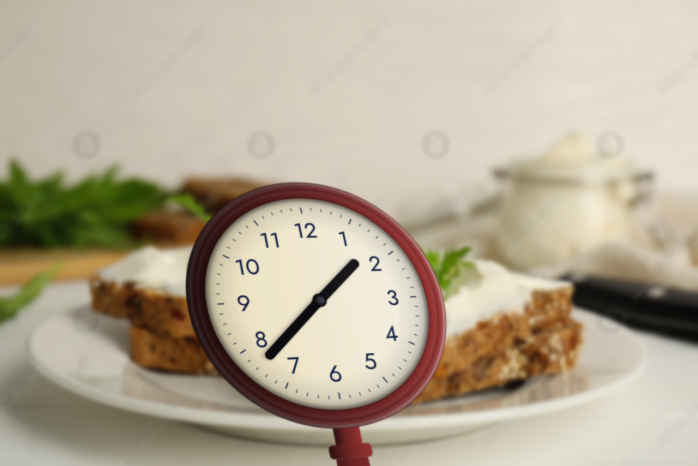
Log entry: 1h38
